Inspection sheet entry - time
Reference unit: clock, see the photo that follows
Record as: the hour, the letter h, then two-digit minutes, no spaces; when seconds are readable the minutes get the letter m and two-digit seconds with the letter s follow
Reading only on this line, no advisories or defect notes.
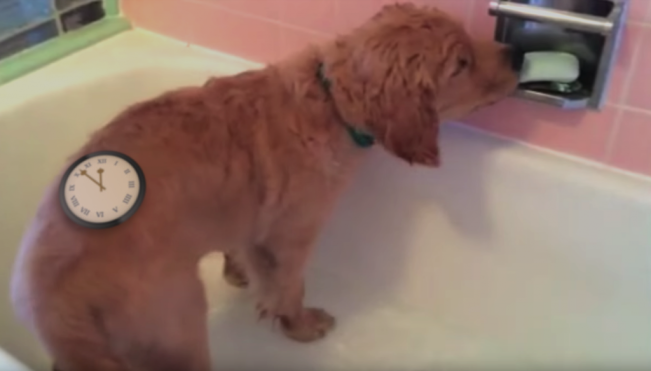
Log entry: 11h52
